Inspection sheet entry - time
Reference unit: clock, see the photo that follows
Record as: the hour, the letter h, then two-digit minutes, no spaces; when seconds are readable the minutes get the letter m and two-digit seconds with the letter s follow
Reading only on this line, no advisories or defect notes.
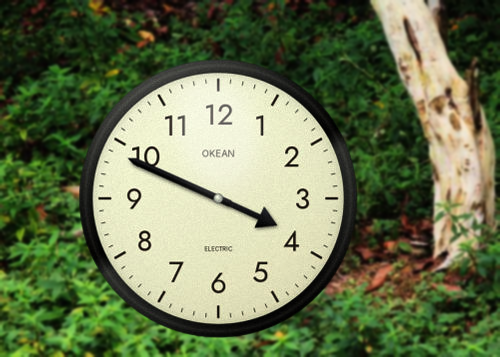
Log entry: 3h49
